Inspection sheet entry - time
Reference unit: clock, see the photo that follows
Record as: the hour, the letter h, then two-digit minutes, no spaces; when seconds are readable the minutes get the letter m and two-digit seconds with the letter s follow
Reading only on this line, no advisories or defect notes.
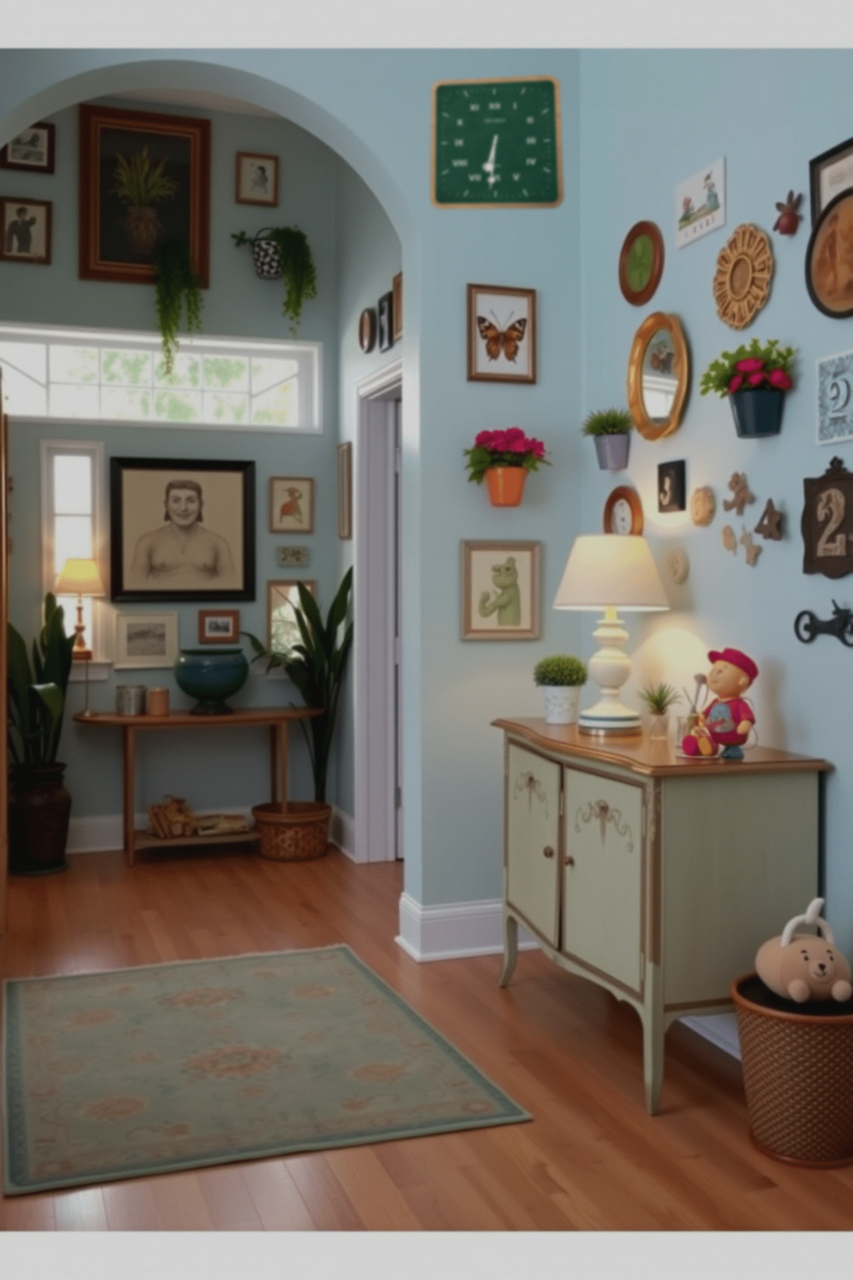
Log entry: 6h31
